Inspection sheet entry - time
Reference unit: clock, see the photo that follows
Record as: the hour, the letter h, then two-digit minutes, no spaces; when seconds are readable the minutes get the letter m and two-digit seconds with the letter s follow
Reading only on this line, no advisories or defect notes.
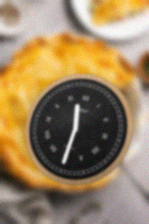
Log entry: 11h30
